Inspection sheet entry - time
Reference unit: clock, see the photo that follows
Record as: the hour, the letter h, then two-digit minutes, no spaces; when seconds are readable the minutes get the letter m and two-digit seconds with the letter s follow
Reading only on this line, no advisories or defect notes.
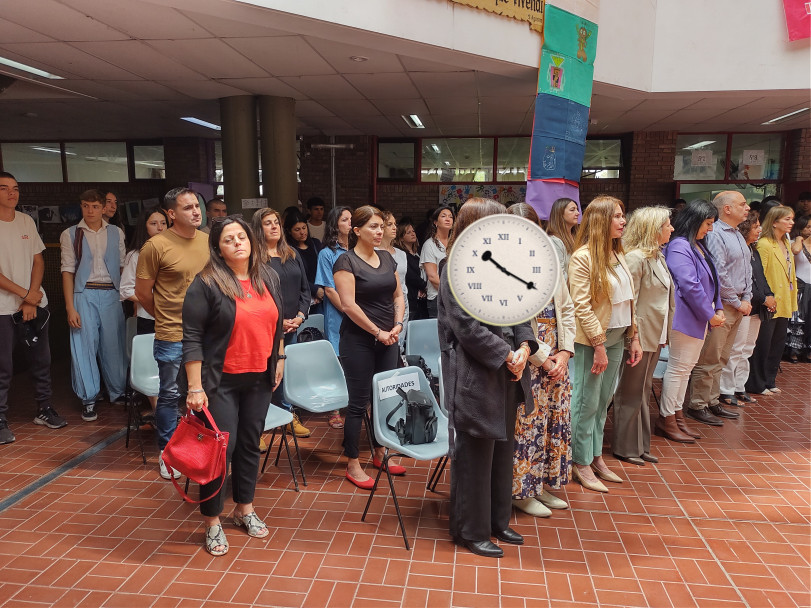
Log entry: 10h20
